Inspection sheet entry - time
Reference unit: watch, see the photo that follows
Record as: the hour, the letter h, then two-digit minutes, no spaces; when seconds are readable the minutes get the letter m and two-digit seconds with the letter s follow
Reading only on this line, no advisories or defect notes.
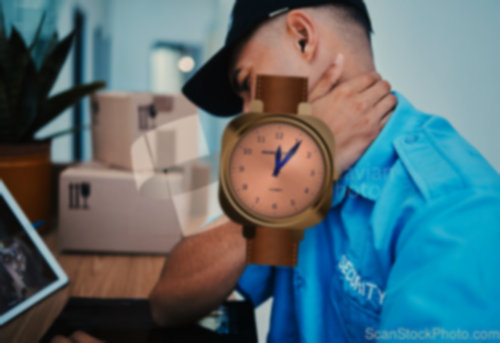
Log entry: 12h06
